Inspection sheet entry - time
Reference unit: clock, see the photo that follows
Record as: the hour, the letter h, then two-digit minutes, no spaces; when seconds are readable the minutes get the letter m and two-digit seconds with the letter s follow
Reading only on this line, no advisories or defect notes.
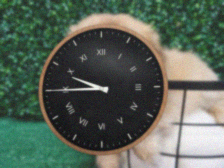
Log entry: 9h45
